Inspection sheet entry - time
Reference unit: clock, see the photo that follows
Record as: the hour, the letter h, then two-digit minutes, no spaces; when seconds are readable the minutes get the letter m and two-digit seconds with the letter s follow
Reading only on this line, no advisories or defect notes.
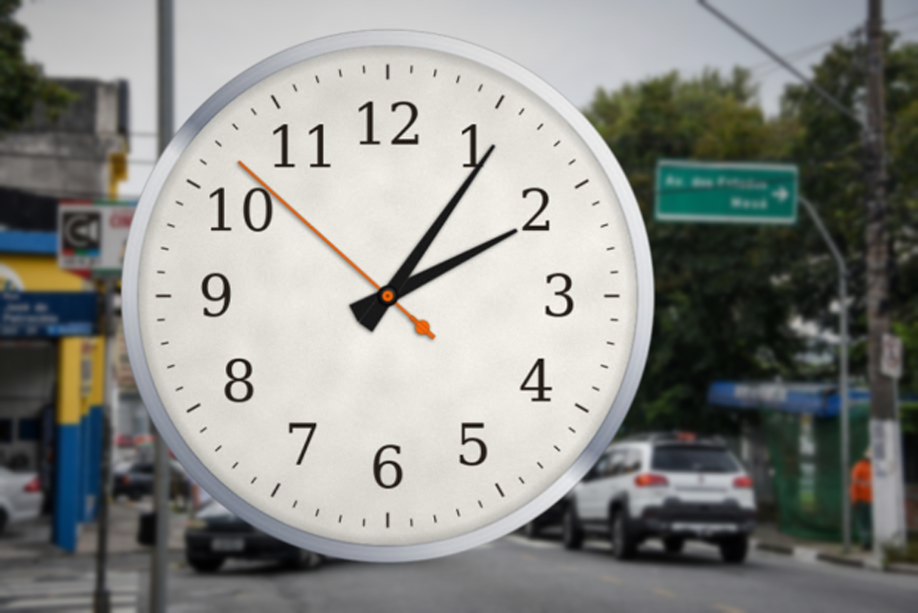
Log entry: 2h05m52s
